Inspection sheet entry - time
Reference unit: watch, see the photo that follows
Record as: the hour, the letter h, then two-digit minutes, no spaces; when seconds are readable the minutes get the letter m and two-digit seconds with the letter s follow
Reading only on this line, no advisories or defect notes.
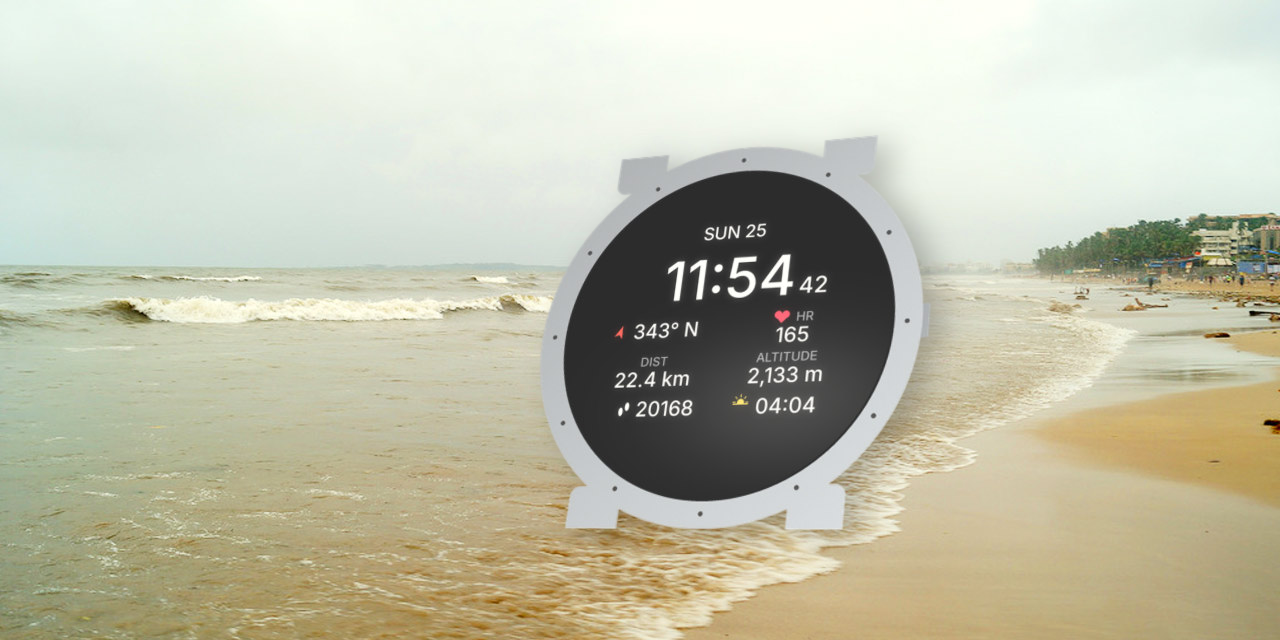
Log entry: 11h54m42s
